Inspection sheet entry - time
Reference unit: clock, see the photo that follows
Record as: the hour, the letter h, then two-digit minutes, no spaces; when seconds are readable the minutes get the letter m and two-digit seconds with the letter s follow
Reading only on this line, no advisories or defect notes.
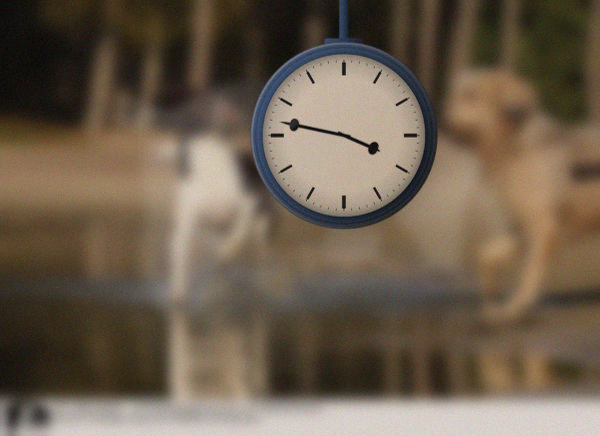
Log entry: 3h47
